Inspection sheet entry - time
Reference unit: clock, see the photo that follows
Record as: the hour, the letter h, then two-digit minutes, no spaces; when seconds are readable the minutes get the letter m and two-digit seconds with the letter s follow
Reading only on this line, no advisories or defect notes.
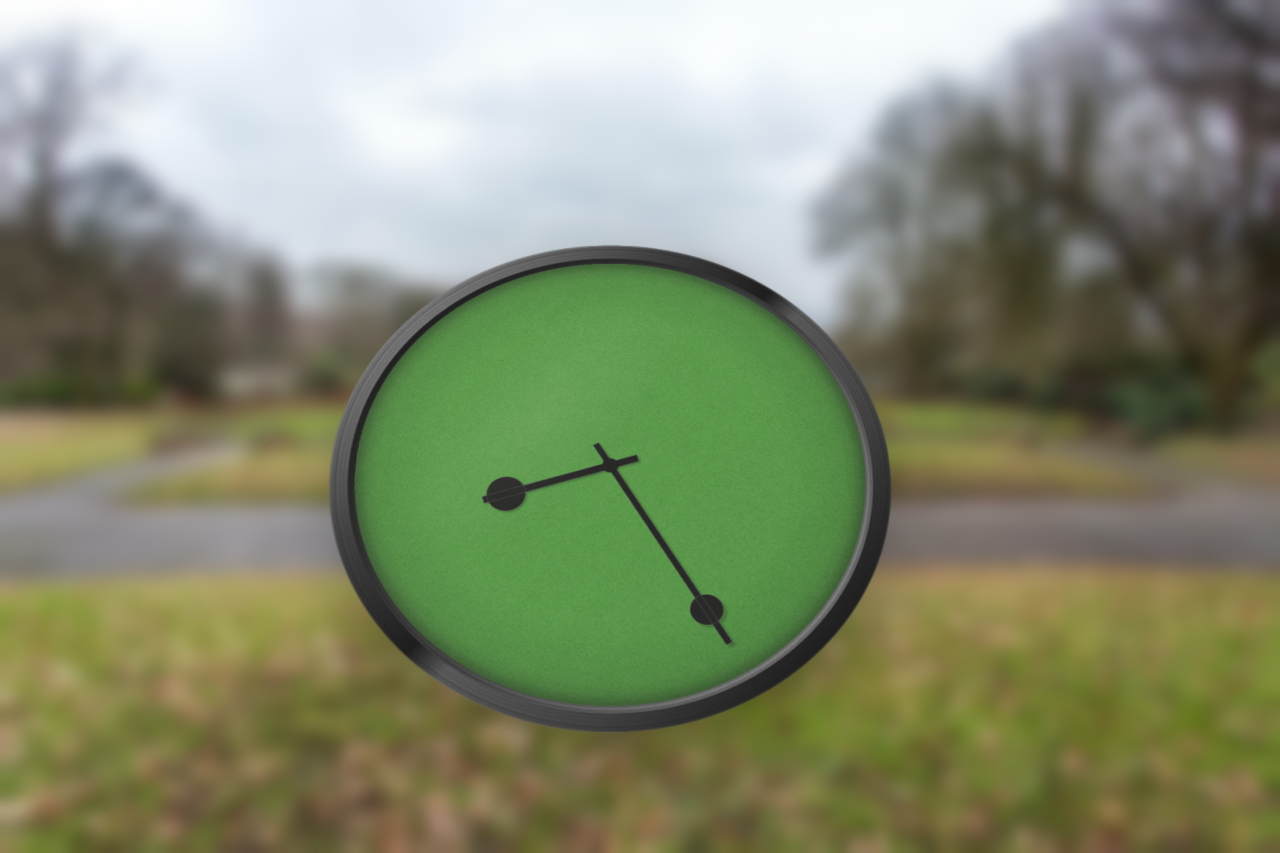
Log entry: 8h25
